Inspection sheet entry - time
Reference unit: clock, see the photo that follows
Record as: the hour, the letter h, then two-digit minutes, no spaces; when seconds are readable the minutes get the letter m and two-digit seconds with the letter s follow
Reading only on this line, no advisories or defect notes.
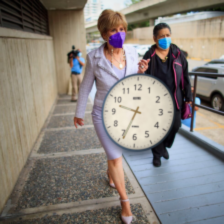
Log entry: 9h34
